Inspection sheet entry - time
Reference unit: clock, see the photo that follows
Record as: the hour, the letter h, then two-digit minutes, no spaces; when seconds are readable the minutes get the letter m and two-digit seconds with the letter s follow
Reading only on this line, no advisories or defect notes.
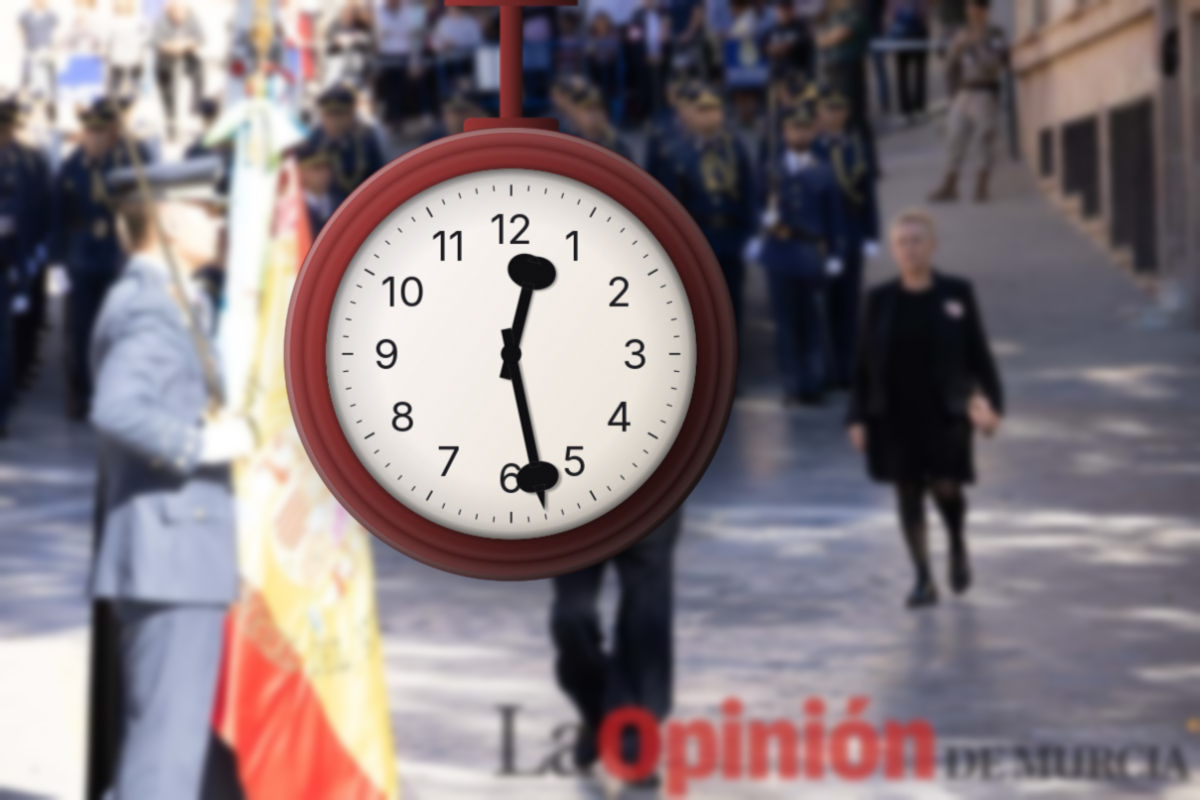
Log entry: 12h28
